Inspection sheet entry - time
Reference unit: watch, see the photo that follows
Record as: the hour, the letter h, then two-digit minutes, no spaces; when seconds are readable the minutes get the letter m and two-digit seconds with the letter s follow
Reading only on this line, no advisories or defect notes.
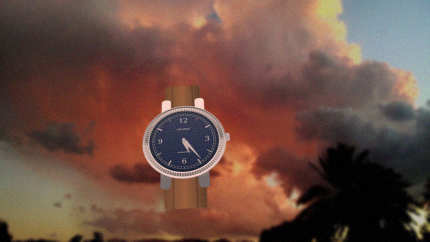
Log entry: 5h24
